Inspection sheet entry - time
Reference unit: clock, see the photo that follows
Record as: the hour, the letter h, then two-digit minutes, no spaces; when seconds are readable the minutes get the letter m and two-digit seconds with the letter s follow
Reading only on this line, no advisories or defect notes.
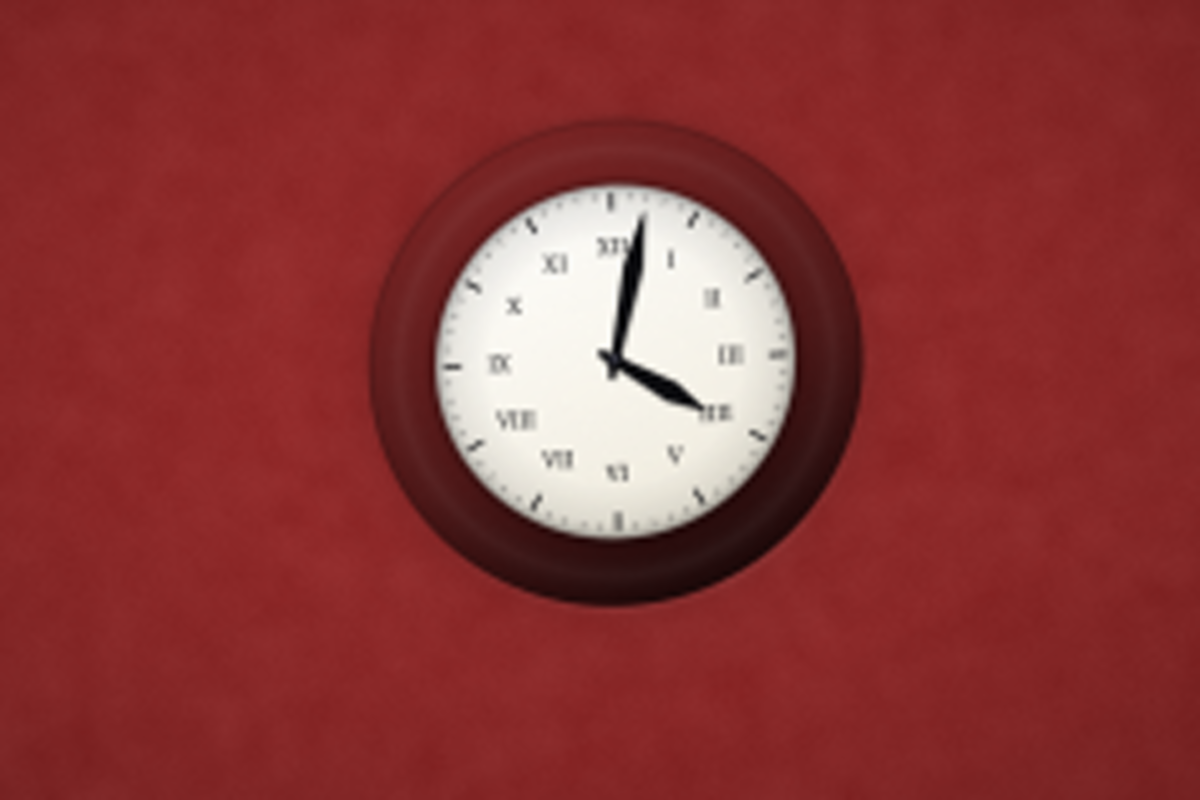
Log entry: 4h02
